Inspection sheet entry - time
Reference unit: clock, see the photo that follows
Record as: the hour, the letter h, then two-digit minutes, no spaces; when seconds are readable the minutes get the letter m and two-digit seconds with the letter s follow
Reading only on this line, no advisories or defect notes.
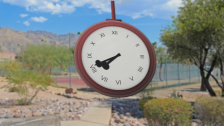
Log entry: 7h41
